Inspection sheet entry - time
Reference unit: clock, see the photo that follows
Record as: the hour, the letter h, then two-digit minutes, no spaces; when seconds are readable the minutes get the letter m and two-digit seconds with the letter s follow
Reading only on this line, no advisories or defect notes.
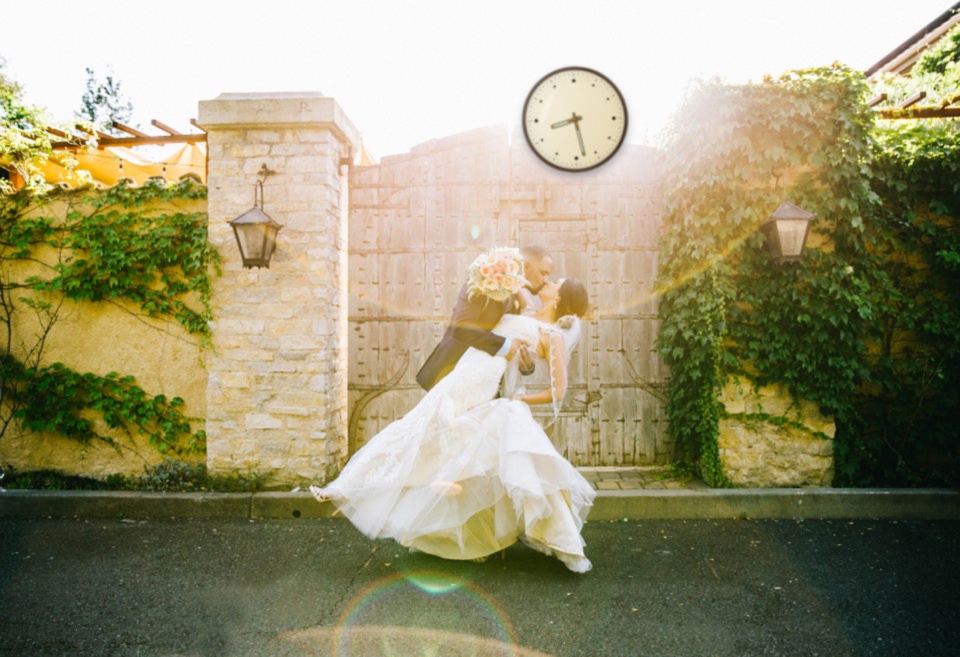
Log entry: 8h28
